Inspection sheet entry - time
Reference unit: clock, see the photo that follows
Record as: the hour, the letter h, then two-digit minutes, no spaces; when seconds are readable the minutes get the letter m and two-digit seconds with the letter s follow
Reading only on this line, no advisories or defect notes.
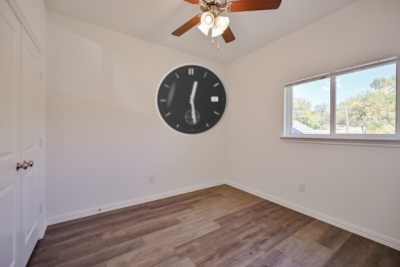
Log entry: 12h29
